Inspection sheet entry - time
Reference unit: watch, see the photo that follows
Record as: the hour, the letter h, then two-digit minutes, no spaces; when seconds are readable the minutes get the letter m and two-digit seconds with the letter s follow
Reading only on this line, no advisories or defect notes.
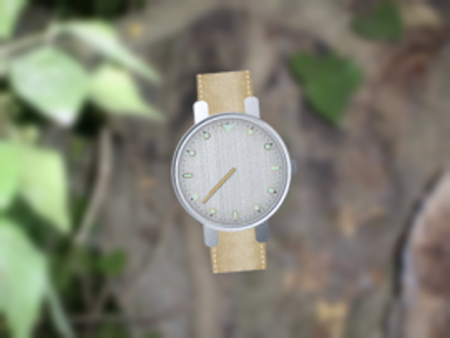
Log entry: 7h38
